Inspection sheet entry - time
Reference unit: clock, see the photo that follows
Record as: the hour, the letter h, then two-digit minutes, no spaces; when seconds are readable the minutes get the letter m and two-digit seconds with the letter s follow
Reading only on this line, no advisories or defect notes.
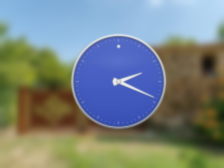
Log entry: 2h19
